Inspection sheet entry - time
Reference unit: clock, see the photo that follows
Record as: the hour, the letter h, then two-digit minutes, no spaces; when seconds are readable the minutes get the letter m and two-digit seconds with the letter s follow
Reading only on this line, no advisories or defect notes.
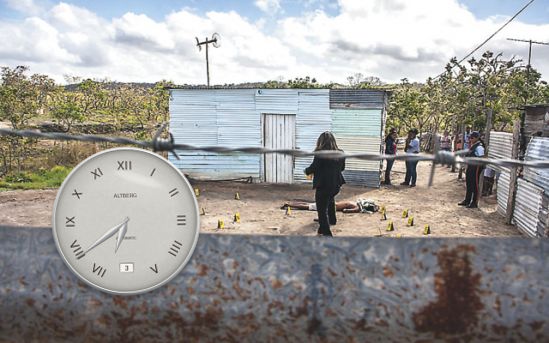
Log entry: 6h39
